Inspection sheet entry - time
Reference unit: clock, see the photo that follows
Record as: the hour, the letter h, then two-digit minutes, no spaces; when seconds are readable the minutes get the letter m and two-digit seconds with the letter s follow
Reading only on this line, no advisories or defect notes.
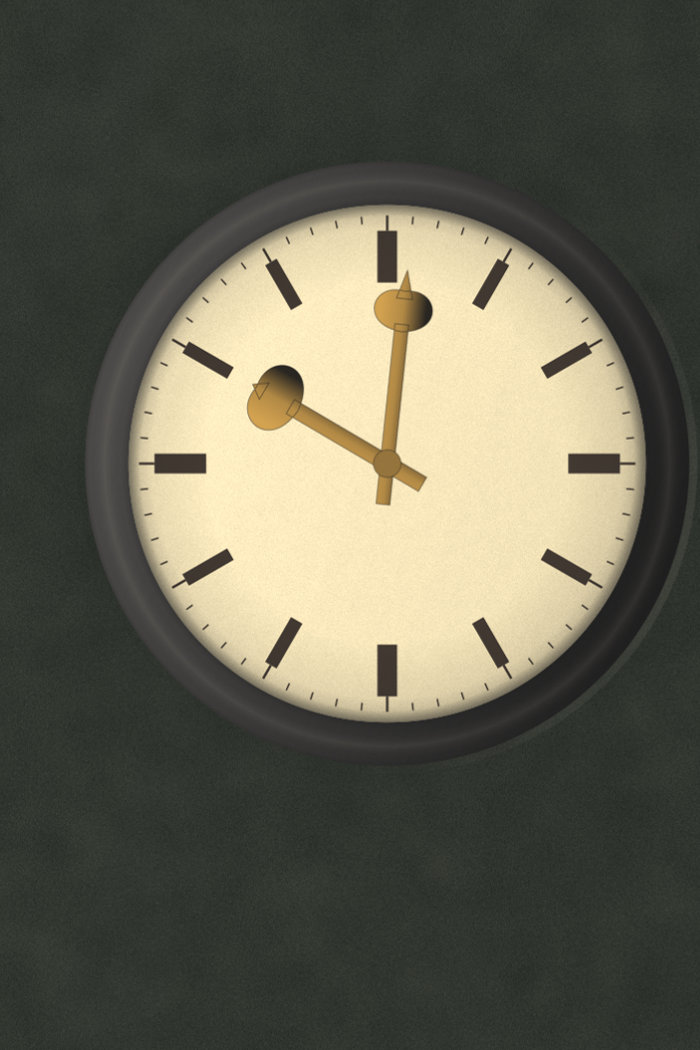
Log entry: 10h01
